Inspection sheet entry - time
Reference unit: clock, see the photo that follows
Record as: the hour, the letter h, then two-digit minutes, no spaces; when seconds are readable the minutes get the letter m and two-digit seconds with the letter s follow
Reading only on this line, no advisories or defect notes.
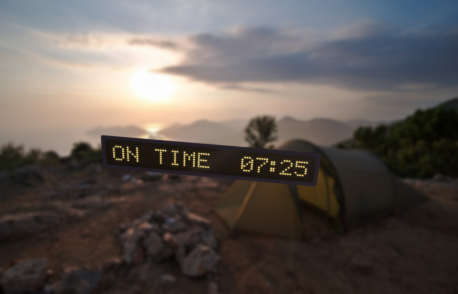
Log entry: 7h25
